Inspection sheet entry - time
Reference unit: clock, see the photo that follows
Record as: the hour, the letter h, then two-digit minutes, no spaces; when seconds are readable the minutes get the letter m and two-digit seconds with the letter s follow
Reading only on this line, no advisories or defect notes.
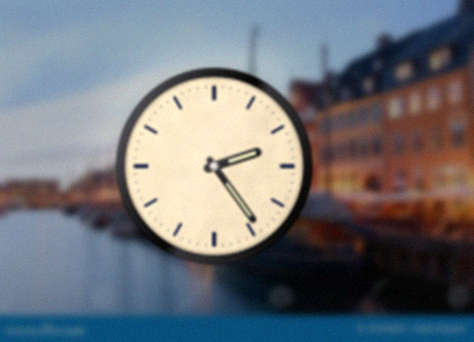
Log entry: 2h24
